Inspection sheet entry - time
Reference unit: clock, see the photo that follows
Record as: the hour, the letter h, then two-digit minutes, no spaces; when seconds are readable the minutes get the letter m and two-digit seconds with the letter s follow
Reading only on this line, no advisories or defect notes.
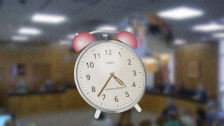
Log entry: 4h37
